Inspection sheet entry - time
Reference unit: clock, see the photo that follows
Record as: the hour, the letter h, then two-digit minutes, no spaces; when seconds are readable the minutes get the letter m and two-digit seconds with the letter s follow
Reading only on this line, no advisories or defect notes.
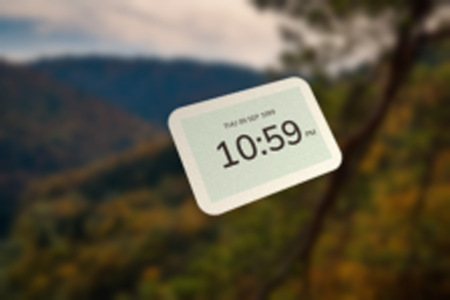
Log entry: 10h59
